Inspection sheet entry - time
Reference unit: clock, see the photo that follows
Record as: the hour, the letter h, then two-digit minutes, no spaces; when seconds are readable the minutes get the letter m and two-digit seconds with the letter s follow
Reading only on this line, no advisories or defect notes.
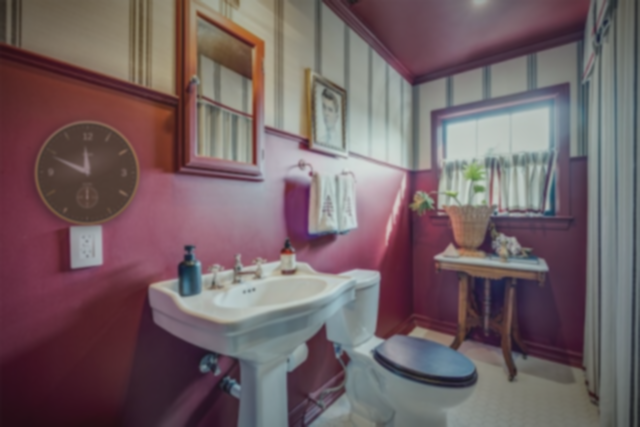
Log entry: 11h49
